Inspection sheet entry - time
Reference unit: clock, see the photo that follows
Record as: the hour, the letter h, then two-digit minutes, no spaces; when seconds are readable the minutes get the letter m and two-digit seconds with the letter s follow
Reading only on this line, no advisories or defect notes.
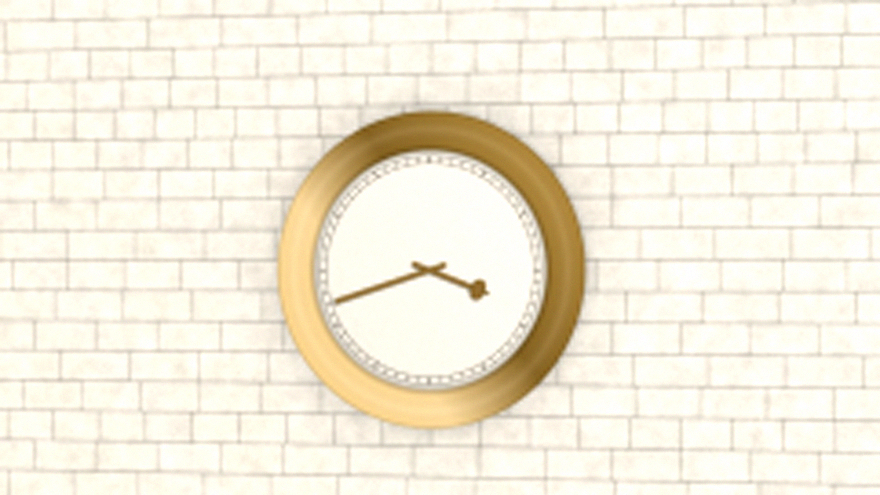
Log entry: 3h42
